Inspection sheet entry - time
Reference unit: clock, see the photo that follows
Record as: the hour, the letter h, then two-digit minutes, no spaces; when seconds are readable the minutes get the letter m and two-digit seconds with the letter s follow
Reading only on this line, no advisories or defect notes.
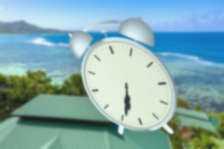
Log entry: 6h34
